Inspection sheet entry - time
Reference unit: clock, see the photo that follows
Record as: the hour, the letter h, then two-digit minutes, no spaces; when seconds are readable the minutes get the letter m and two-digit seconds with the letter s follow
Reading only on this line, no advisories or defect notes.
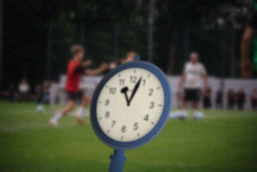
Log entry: 11h03
